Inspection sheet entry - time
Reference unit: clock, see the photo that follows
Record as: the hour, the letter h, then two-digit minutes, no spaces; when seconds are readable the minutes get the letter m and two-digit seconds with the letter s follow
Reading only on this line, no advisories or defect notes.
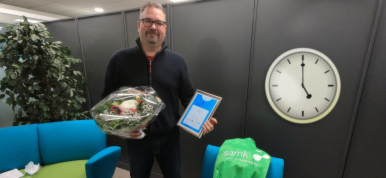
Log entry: 5h00
